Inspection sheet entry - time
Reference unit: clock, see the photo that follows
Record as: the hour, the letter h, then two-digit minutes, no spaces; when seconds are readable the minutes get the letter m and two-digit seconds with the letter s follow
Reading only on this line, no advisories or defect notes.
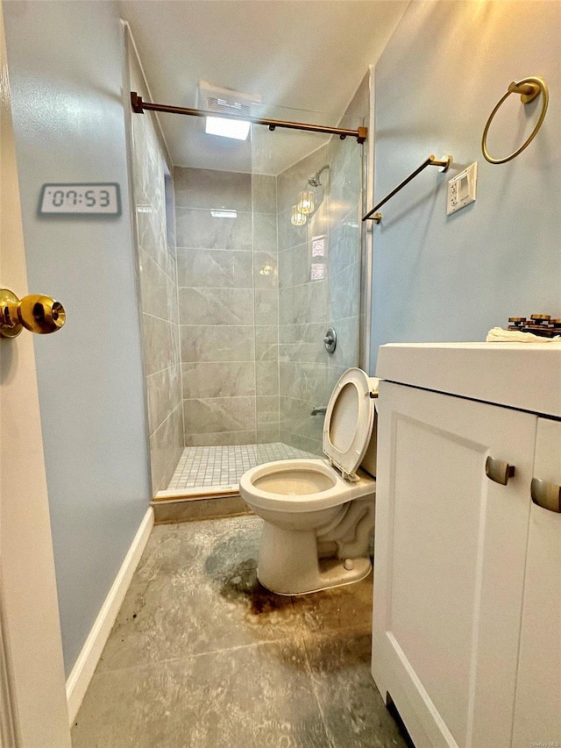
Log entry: 7h53
